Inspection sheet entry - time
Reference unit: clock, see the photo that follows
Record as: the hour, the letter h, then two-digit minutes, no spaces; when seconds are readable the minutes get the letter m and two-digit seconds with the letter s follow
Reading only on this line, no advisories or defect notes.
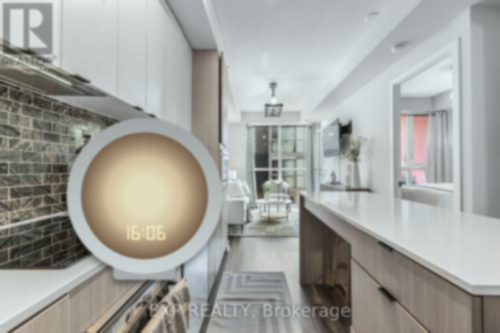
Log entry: 16h06
